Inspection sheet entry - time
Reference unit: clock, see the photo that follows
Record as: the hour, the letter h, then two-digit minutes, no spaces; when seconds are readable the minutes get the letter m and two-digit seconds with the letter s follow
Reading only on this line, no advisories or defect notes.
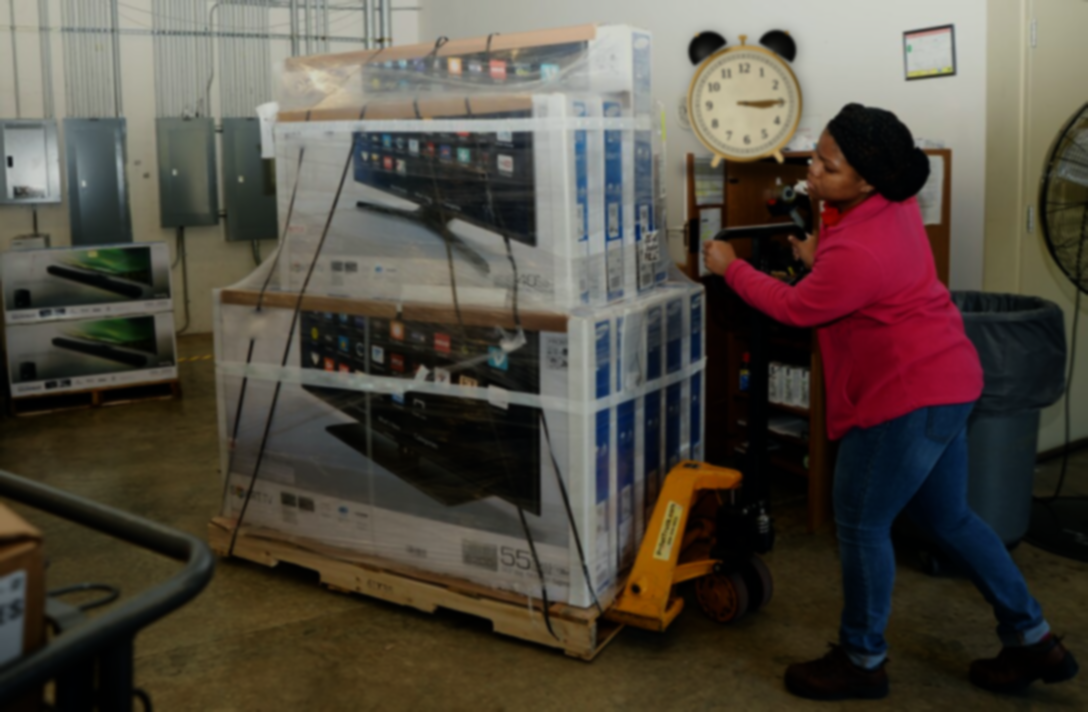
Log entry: 3h15
